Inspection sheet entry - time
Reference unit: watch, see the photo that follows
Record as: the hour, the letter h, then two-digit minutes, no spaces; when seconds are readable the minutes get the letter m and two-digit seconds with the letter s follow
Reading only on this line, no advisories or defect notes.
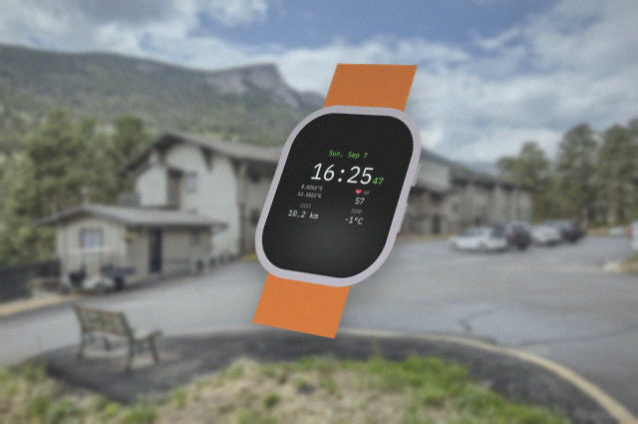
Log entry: 16h25m47s
